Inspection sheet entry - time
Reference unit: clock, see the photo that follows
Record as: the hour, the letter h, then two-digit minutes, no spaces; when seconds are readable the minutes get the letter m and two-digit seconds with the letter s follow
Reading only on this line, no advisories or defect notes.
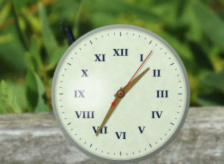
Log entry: 1h35m06s
